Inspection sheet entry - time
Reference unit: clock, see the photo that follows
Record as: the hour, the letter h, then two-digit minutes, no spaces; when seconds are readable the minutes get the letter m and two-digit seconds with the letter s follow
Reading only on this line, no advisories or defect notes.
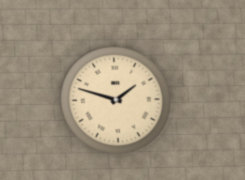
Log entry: 1h48
